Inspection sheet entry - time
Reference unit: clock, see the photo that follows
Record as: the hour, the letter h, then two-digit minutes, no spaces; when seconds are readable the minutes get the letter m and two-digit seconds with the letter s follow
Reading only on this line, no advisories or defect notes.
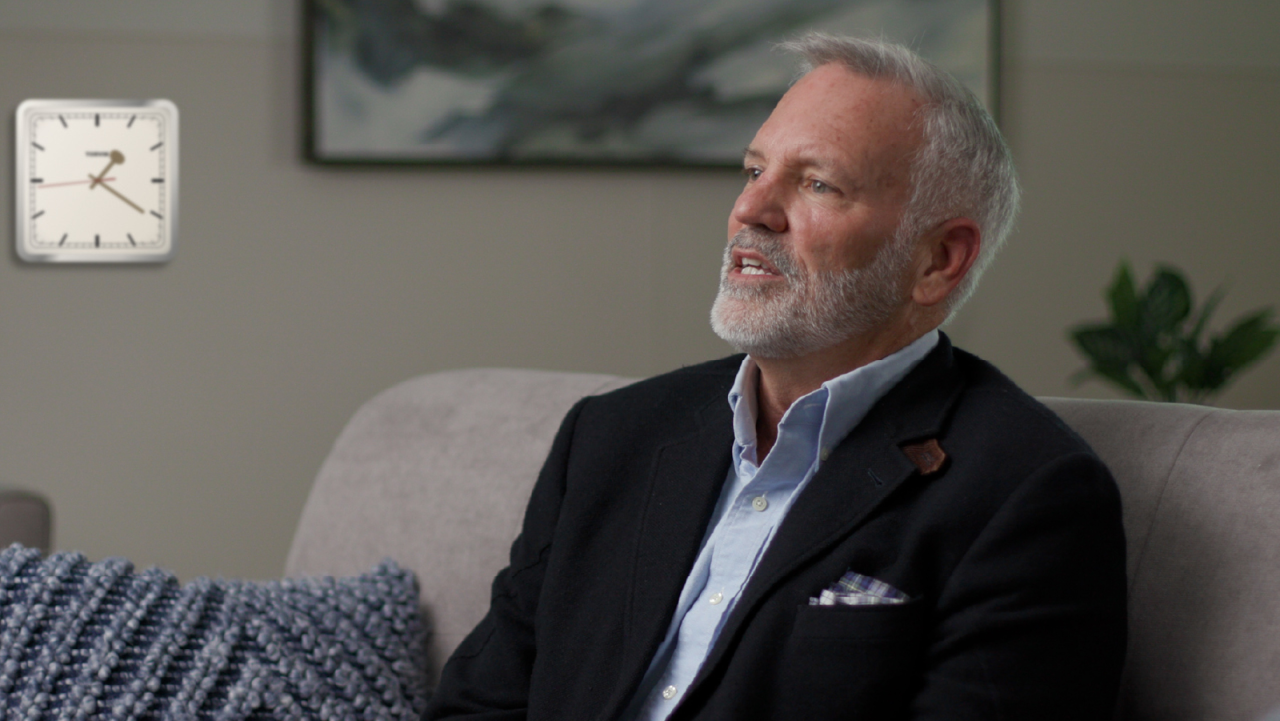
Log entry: 1h20m44s
